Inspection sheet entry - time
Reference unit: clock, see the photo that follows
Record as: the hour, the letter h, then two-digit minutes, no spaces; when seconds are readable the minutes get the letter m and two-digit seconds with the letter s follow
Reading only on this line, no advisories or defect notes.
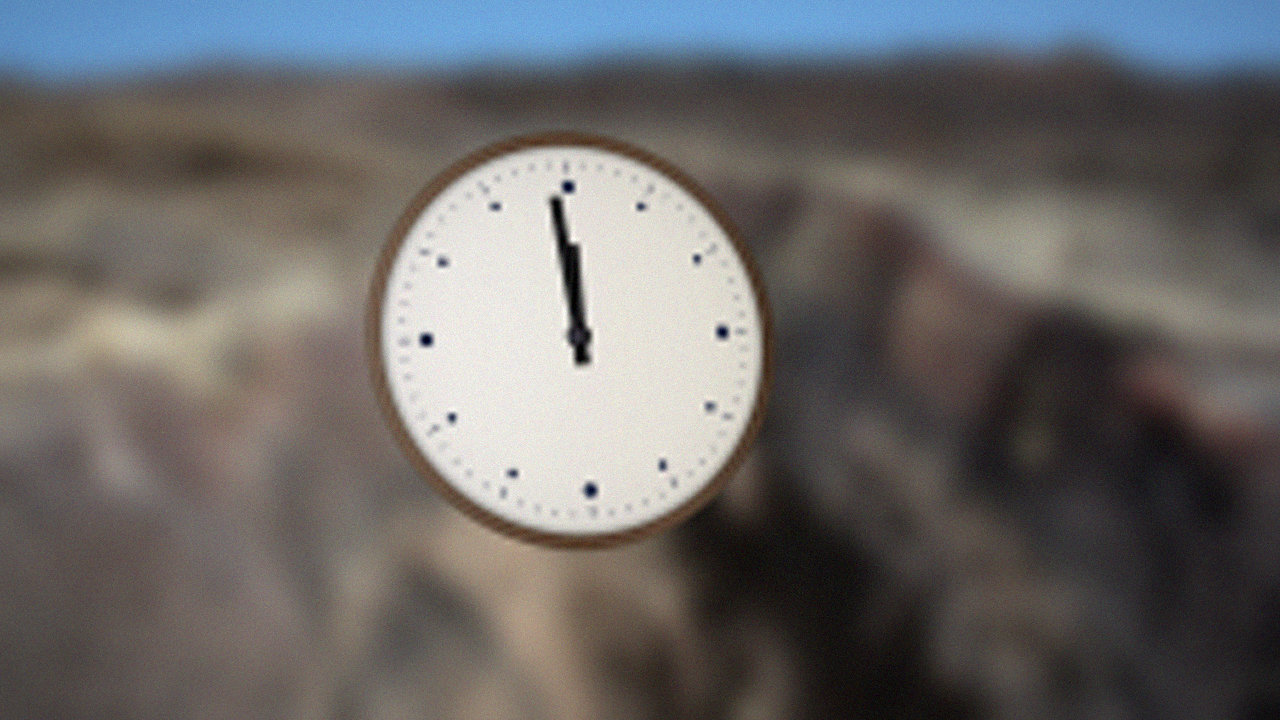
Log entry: 11h59
